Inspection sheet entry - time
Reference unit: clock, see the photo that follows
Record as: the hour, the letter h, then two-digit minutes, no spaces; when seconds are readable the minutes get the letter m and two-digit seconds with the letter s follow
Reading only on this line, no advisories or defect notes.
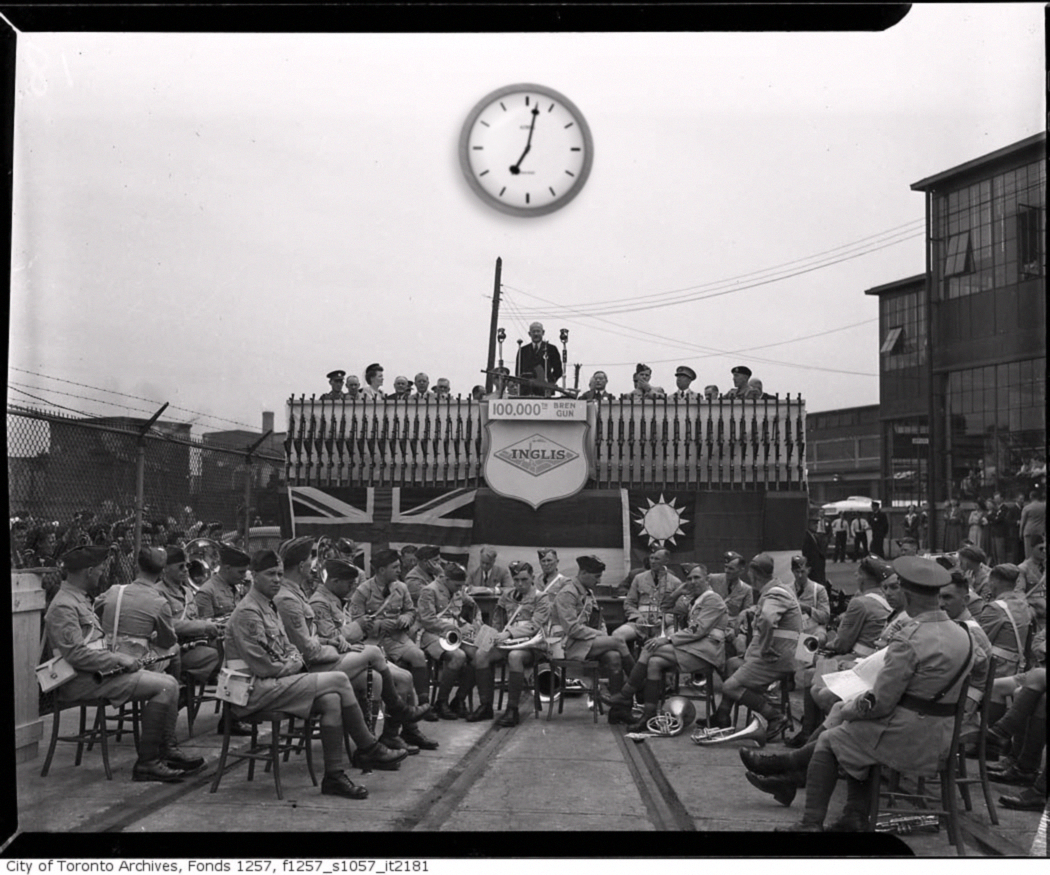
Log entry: 7h02
